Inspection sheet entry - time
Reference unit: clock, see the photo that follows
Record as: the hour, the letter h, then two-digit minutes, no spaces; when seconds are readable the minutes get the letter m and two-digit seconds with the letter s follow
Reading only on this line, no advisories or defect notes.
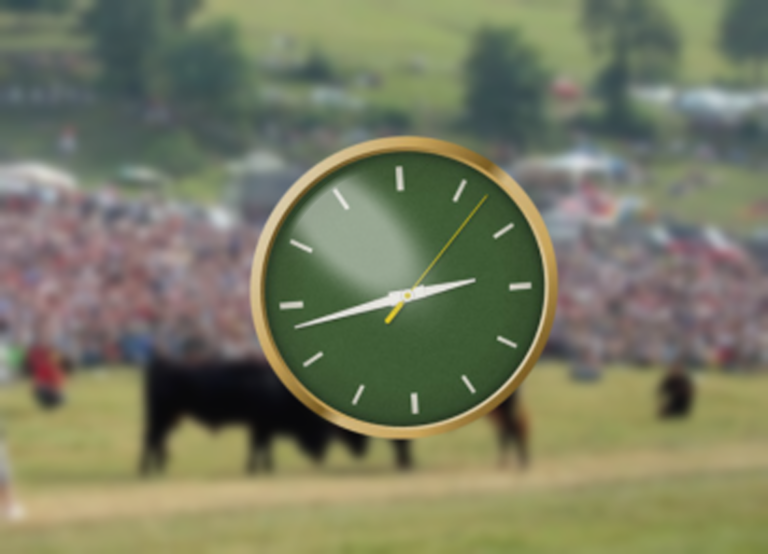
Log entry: 2h43m07s
